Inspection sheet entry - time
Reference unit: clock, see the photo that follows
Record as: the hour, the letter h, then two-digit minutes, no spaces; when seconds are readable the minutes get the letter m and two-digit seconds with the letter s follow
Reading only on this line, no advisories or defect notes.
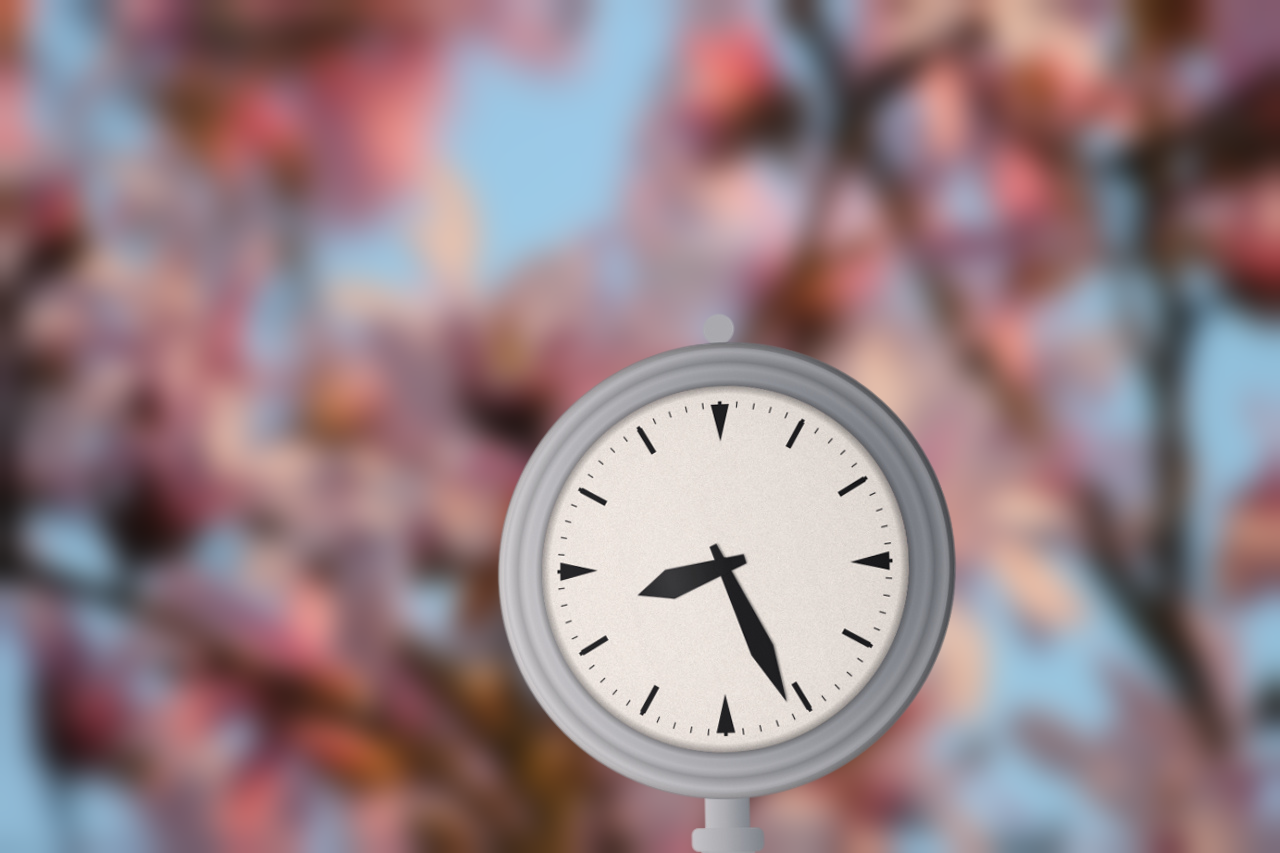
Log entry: 8h26
